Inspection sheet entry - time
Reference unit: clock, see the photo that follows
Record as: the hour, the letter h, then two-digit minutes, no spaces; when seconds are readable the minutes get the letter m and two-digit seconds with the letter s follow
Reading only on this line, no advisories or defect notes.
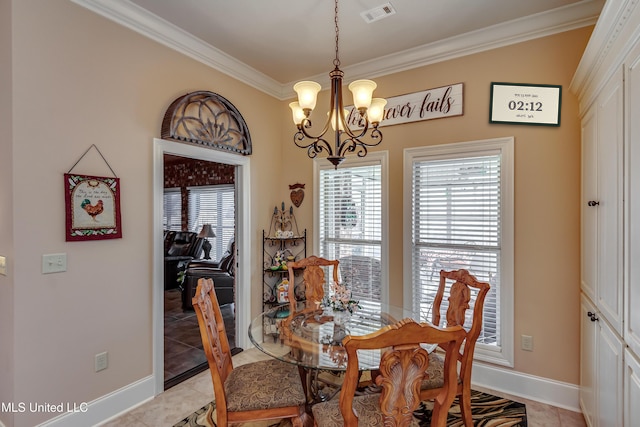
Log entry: 2h12
